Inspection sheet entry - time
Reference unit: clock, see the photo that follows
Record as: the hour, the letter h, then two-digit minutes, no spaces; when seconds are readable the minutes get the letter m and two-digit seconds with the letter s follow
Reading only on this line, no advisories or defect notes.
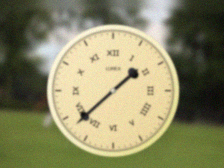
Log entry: 1h38
